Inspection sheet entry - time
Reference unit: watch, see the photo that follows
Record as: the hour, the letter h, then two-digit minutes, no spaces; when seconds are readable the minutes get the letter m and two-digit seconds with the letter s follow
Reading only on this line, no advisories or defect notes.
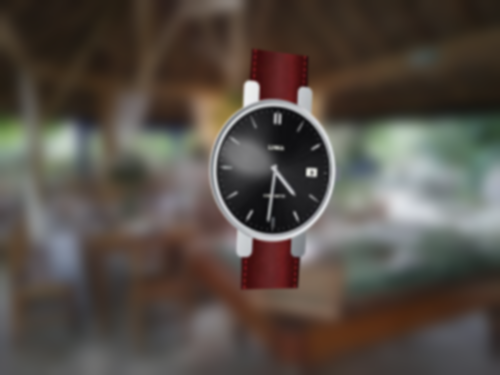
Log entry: 4h31
